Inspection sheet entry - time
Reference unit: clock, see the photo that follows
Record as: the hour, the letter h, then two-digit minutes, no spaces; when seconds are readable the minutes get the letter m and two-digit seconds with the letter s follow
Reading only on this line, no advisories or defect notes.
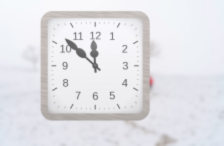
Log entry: 11h52
